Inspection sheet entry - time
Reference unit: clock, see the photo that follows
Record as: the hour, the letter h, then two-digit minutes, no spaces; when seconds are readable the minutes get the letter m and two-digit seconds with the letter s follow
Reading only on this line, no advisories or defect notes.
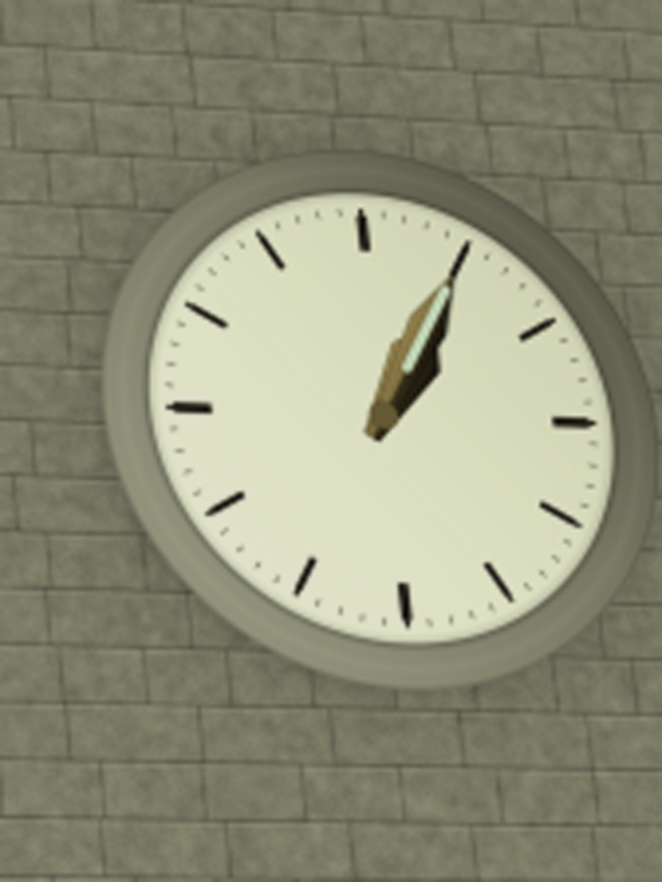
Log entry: 1h05
